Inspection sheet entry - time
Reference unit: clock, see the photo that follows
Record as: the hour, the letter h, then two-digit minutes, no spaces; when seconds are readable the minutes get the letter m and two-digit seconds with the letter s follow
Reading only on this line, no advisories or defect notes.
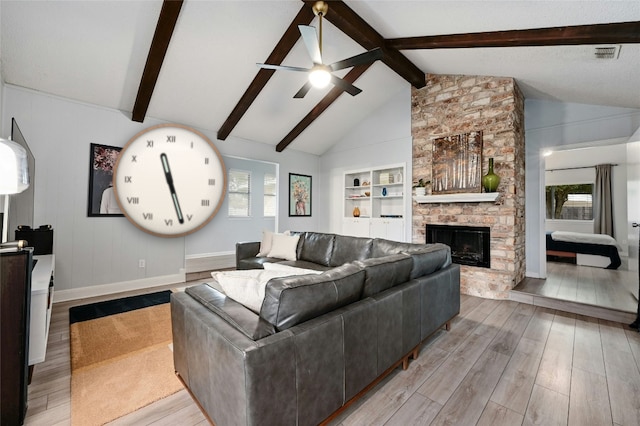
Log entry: 11h27
